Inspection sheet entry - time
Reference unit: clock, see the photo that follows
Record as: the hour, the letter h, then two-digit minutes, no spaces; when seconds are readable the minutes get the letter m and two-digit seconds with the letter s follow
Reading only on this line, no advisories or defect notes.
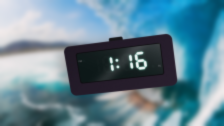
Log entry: 1h16
